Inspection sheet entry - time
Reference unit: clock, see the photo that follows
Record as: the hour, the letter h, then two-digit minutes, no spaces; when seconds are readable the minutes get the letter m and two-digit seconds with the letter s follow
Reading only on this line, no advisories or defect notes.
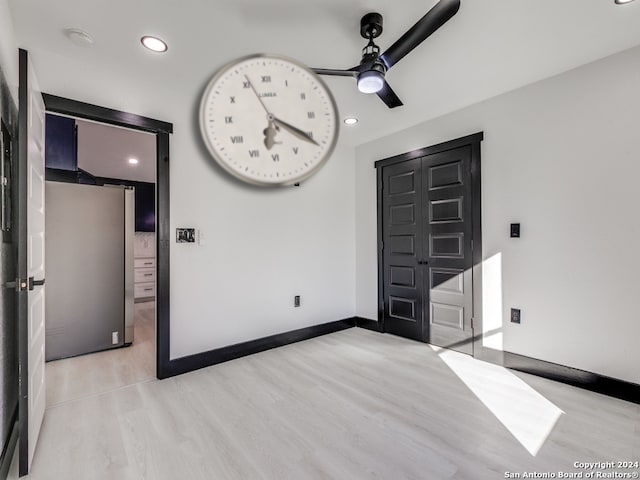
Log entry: 6h20m56s
